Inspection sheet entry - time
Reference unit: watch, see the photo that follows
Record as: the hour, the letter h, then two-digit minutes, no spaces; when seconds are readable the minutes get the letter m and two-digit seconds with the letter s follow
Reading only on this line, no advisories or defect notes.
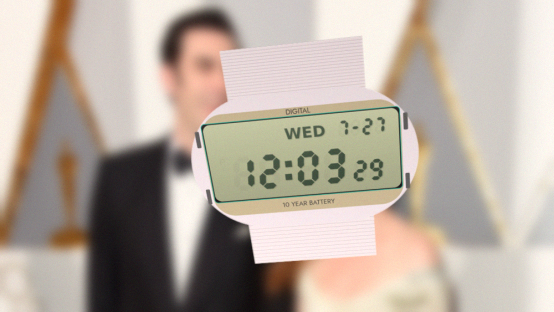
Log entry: 12h03m29s
